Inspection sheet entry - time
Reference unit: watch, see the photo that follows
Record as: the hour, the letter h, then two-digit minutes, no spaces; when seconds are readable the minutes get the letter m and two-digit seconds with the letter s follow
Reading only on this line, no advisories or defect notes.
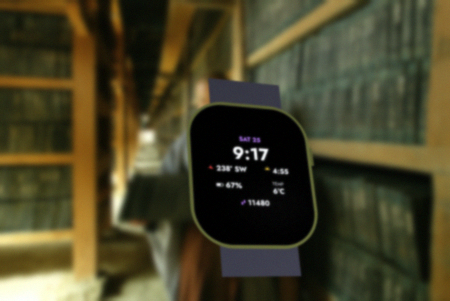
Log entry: 9h17
